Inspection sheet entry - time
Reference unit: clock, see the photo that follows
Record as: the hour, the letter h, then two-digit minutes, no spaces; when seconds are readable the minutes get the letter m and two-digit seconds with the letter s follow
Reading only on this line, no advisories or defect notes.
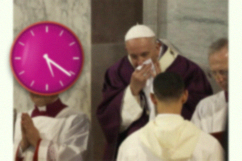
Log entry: 5h21
